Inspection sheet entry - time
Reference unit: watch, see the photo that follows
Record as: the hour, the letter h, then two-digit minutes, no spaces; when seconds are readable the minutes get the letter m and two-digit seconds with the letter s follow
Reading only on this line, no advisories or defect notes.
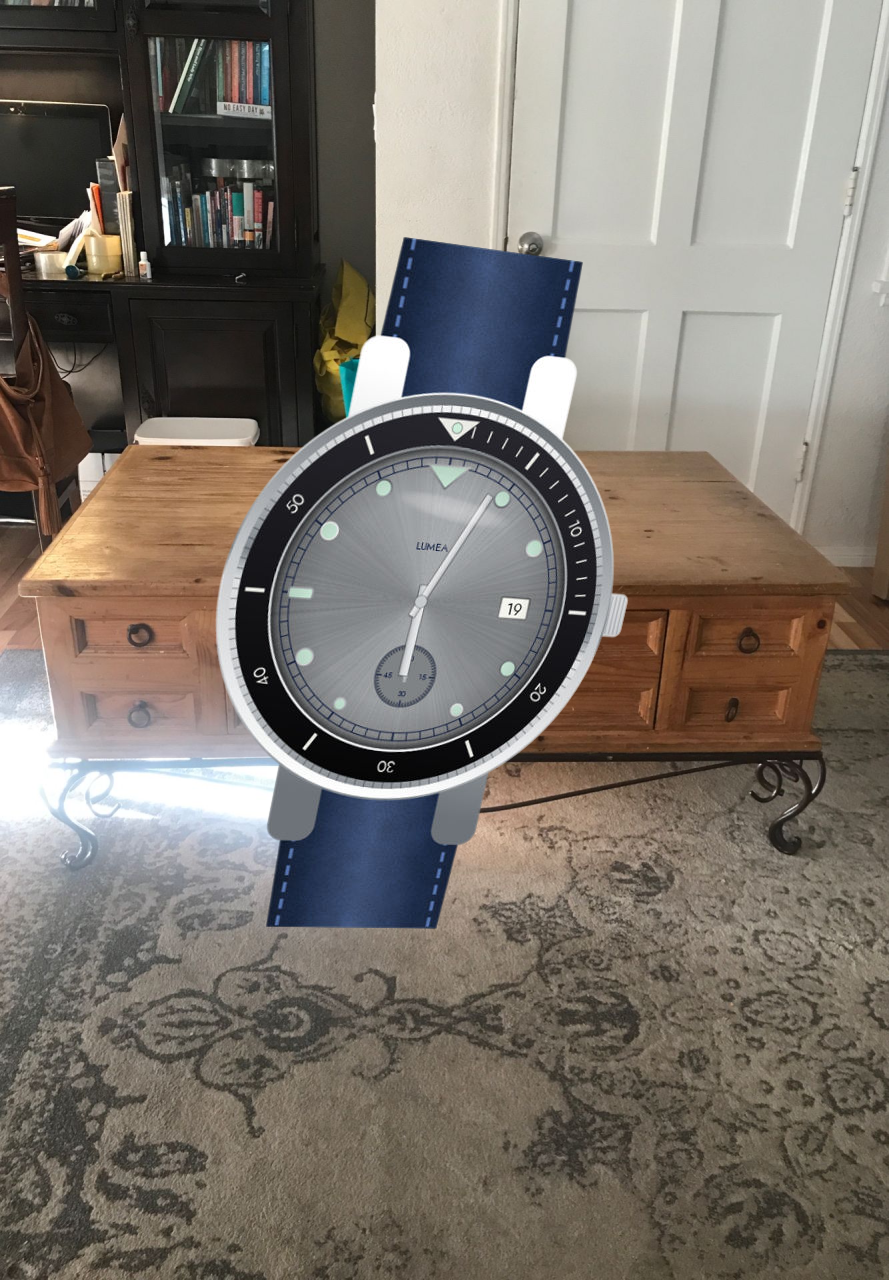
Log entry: 6h04
